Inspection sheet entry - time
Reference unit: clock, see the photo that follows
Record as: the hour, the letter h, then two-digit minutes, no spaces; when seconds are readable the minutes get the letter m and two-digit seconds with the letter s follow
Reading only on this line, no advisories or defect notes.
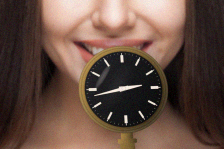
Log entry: 2h43
